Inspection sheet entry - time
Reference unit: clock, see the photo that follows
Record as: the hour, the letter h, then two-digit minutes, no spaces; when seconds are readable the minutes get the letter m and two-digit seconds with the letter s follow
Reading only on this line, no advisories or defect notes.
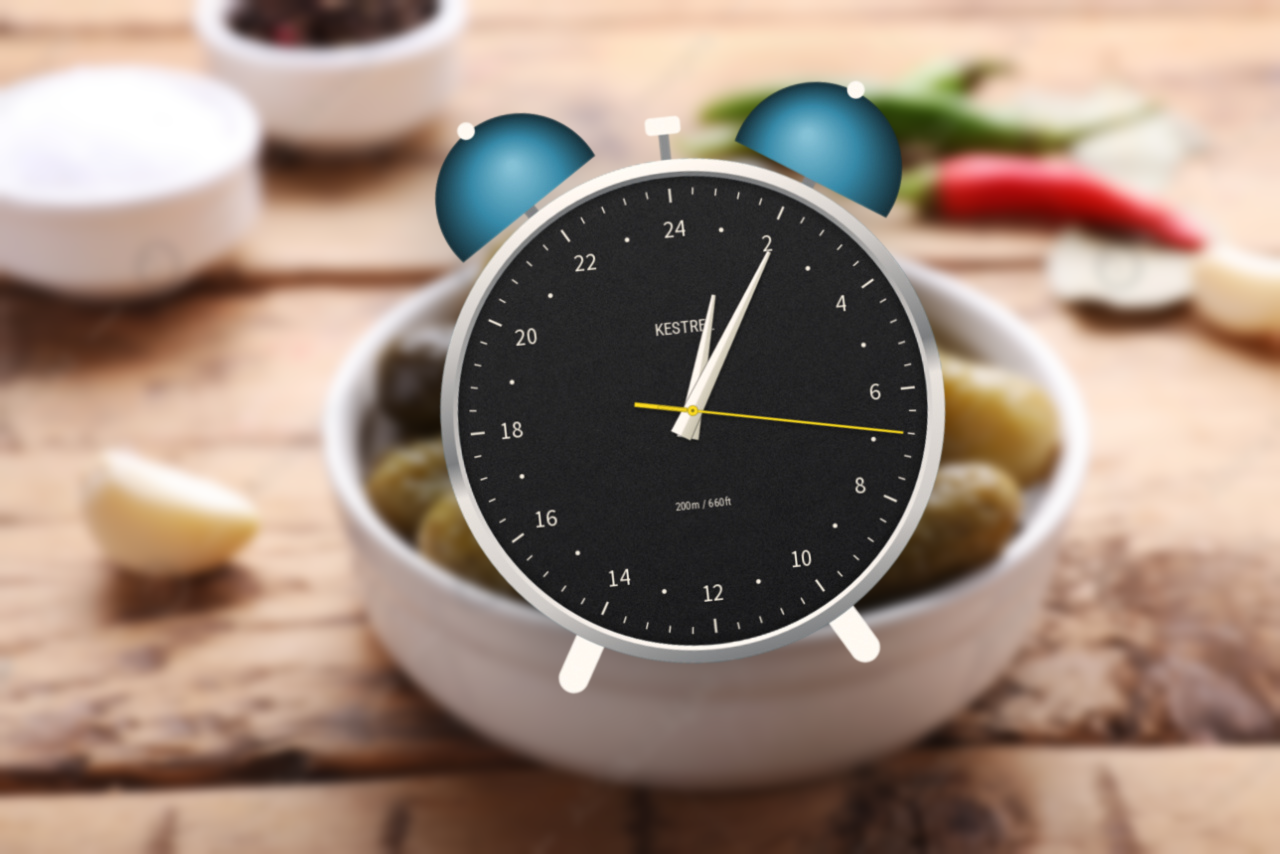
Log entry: 1h05m17s
